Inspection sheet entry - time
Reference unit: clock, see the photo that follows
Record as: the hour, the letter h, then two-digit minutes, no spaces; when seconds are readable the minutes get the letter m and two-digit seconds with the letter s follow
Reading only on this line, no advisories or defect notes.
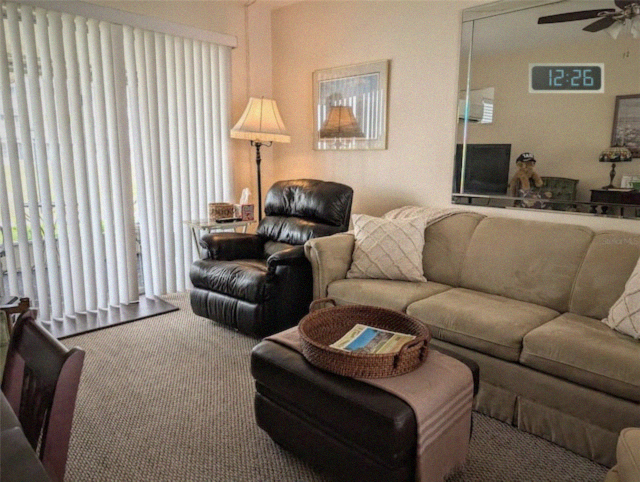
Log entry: 12h26
